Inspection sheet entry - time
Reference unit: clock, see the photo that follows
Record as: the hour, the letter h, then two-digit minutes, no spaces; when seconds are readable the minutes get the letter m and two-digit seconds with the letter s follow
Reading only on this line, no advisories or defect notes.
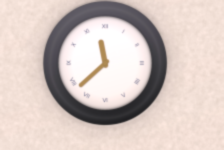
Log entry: 11h38
